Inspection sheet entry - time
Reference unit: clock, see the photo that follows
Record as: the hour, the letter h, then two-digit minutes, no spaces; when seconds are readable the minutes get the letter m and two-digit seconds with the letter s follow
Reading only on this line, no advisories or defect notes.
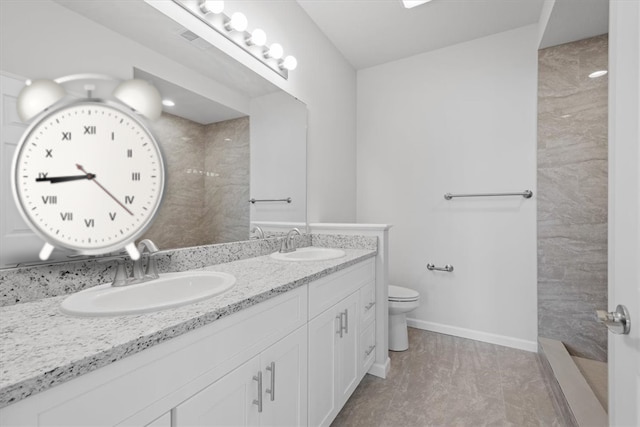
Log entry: 8h44m22s
